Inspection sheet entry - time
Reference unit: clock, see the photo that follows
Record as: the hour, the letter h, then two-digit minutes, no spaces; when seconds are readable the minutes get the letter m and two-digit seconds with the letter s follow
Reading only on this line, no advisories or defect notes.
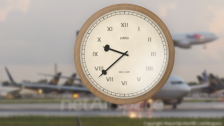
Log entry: 9h38
